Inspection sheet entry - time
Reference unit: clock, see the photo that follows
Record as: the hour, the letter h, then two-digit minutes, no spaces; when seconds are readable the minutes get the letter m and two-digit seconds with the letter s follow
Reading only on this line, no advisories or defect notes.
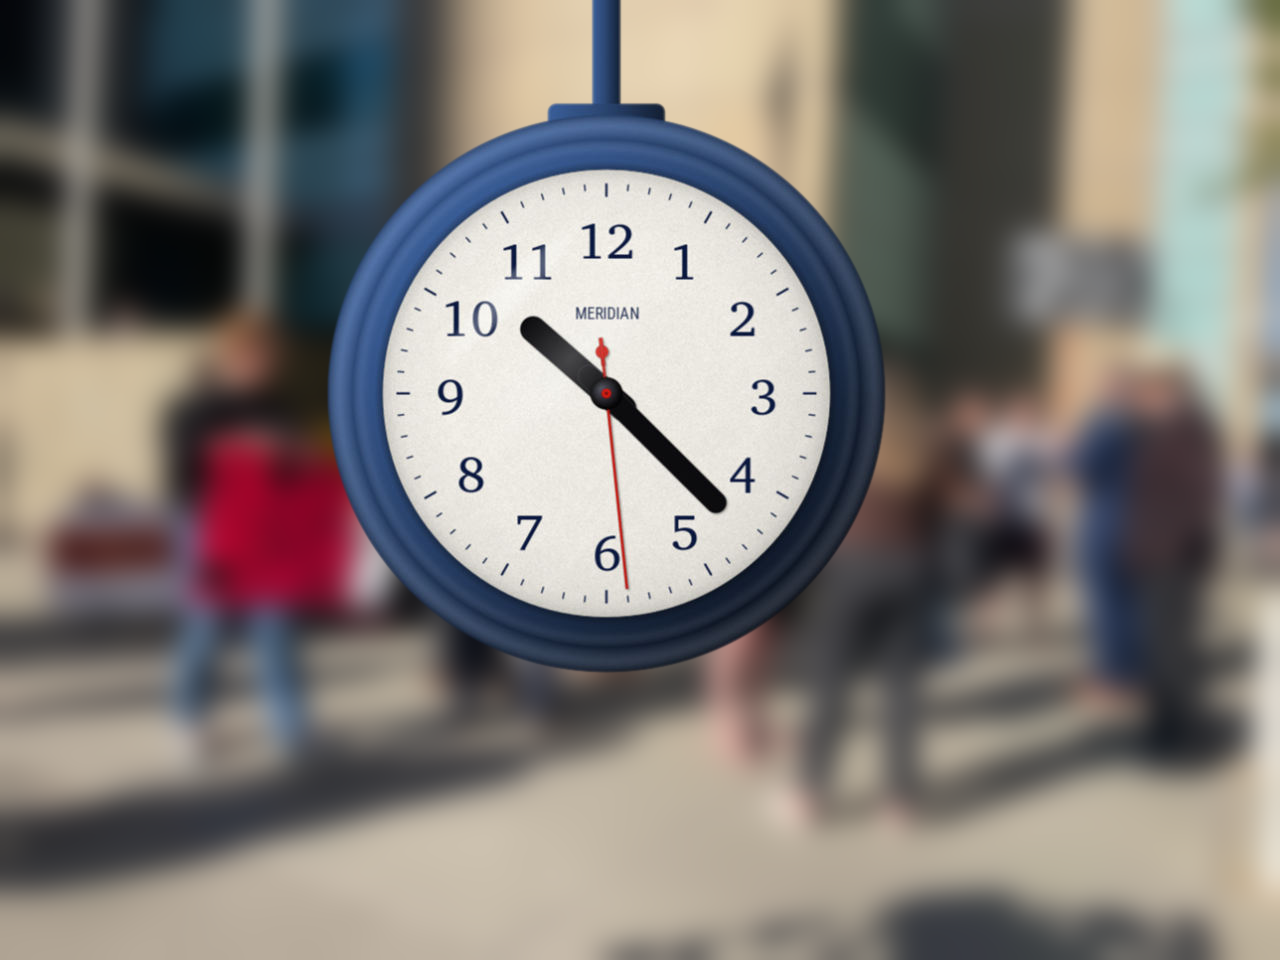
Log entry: 10h22m29s
